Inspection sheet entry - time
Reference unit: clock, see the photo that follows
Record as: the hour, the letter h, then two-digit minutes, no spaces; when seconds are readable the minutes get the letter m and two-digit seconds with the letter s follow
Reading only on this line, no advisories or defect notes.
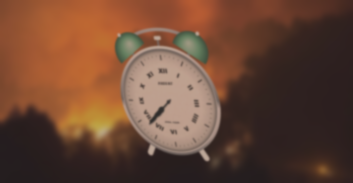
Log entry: 7h38
